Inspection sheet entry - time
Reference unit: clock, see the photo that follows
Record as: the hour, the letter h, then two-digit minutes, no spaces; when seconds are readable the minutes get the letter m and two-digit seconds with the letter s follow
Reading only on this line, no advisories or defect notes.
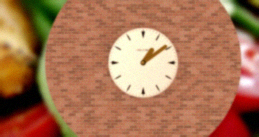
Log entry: 1h09
